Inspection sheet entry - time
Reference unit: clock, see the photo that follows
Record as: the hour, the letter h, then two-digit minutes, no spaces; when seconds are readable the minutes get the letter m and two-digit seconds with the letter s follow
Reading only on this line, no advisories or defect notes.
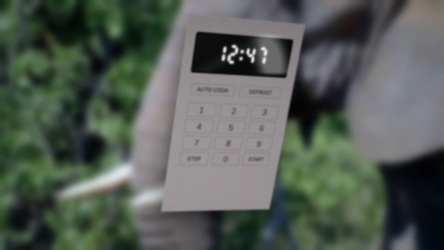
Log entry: 12h47
